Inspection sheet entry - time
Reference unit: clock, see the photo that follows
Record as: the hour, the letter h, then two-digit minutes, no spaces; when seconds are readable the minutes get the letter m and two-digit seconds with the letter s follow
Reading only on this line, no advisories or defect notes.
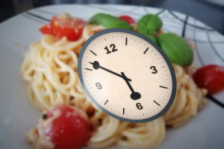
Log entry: 5h52
